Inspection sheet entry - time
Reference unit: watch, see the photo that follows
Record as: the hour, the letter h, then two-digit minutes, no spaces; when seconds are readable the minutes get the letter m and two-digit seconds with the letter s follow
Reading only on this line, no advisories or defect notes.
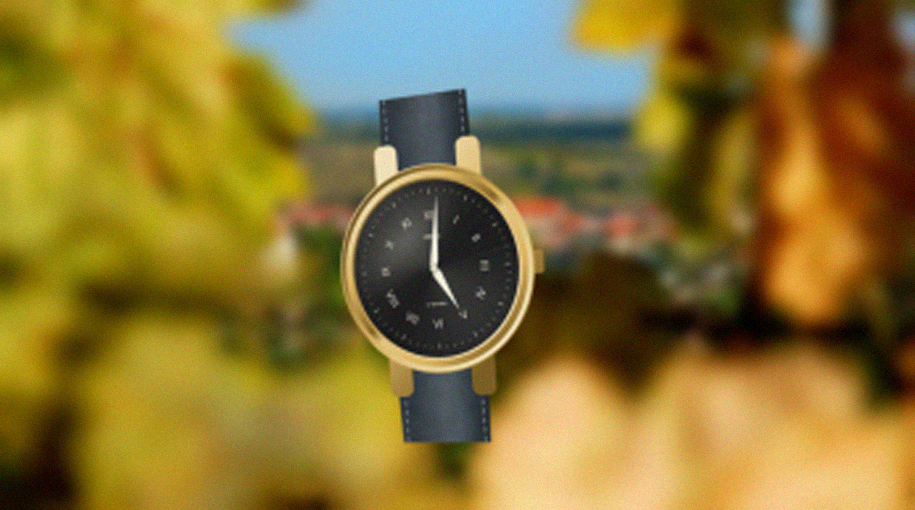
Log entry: 5h01
